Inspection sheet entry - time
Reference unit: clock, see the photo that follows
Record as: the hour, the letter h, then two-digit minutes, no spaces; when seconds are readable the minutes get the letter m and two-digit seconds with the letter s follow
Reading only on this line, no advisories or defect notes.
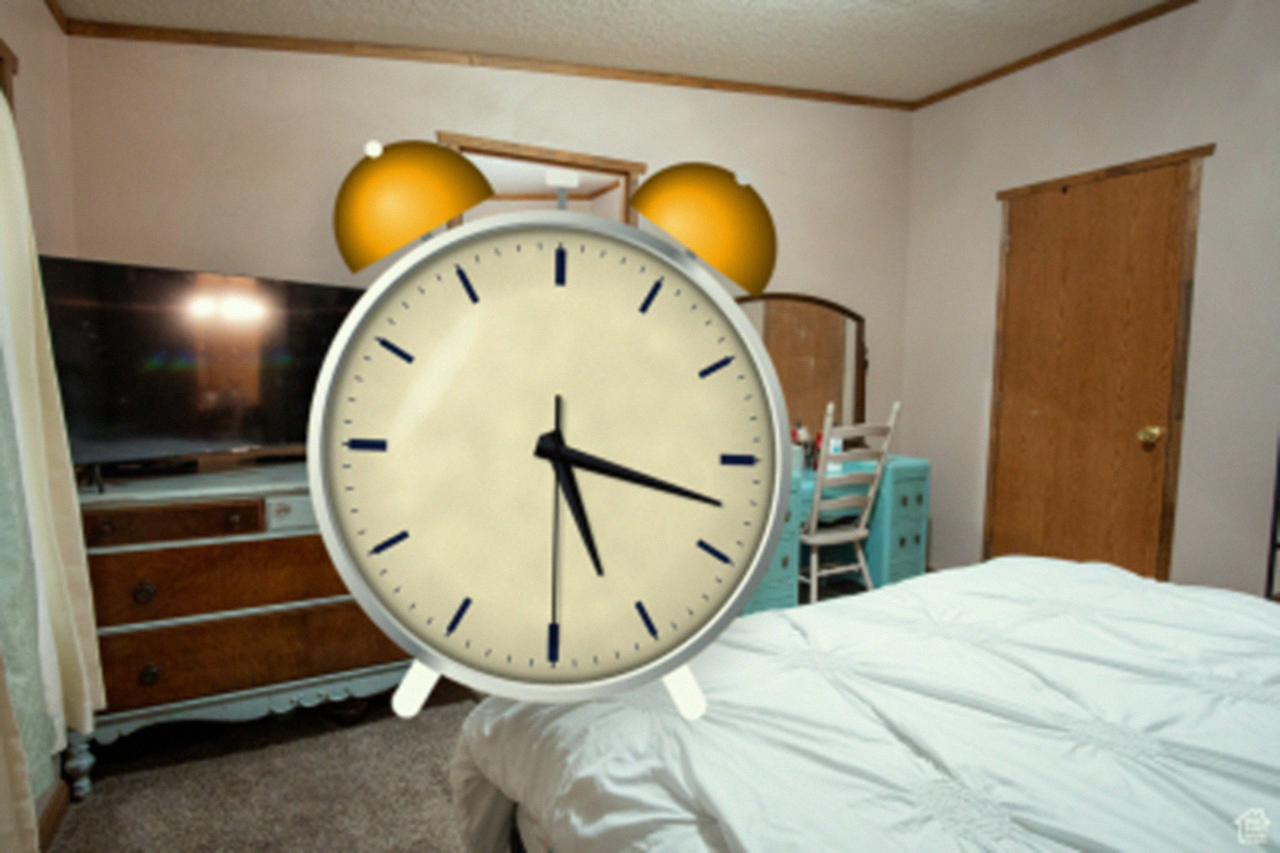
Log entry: 5h17m30s
